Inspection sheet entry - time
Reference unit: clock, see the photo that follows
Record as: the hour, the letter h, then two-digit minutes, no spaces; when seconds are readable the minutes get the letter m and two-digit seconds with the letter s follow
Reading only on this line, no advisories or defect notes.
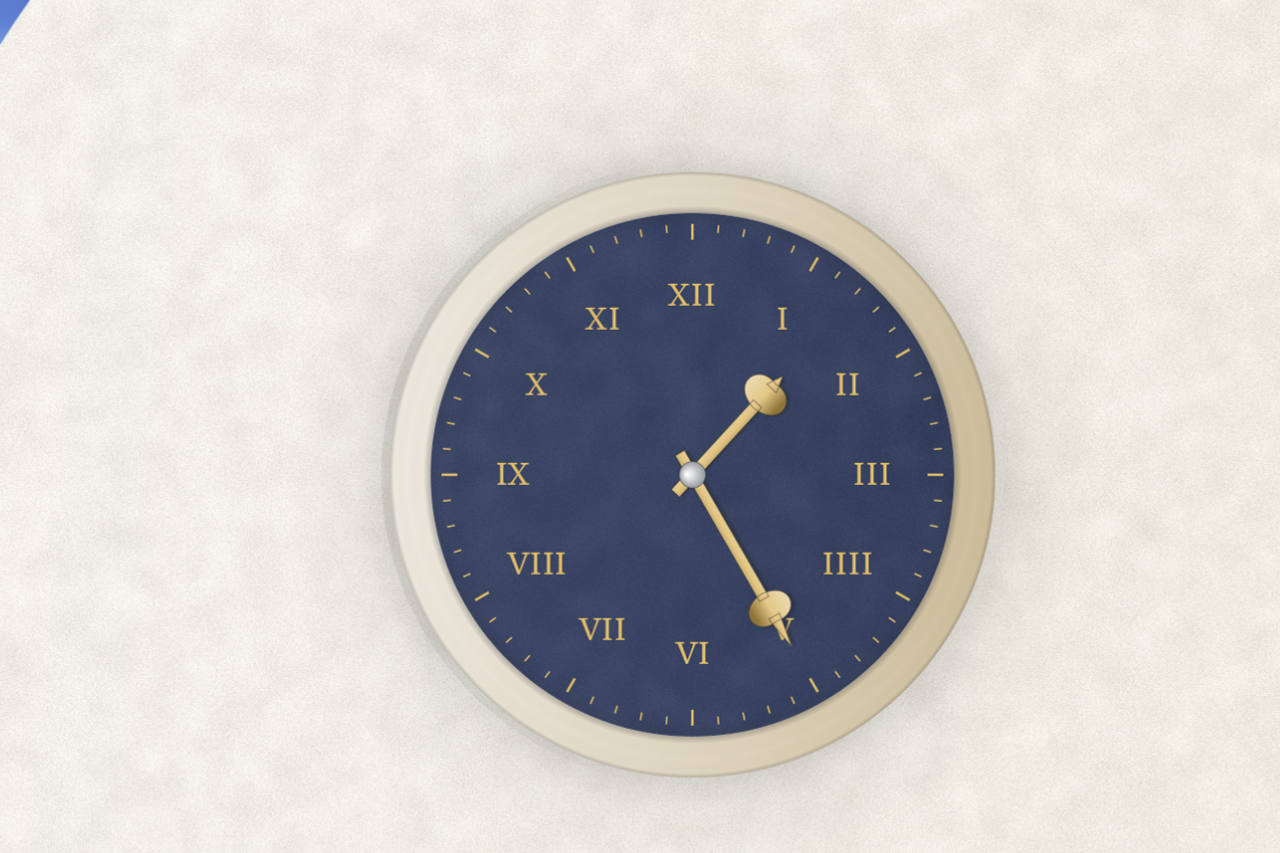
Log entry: 1h25
